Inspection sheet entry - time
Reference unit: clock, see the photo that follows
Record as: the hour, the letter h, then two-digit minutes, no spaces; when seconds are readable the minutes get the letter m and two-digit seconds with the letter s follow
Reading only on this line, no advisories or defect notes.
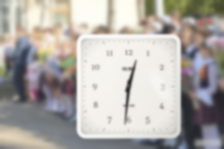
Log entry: 12h31
